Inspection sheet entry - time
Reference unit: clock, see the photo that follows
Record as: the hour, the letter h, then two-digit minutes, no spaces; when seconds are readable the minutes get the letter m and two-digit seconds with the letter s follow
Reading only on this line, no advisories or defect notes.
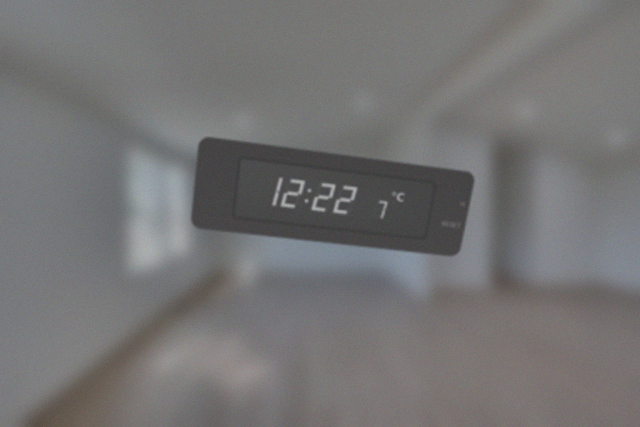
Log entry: 12h22
